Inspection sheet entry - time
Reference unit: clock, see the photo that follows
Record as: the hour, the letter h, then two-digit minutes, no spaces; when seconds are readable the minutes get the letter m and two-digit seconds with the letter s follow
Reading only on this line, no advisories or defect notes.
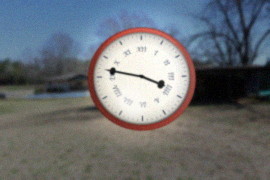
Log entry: 3h47
